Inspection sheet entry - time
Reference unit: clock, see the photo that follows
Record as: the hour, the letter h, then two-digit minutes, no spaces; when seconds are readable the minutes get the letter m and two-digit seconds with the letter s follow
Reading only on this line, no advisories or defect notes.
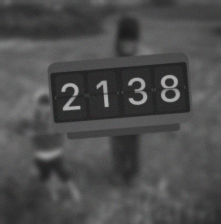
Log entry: 21h38
